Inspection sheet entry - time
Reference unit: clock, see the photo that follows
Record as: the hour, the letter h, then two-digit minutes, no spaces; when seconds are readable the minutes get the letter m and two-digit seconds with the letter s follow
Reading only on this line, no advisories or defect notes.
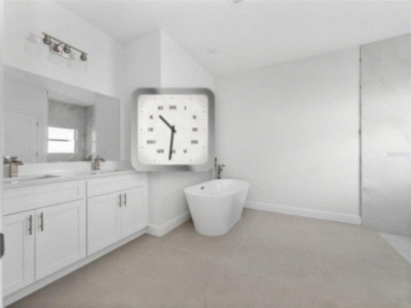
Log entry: 10h31
